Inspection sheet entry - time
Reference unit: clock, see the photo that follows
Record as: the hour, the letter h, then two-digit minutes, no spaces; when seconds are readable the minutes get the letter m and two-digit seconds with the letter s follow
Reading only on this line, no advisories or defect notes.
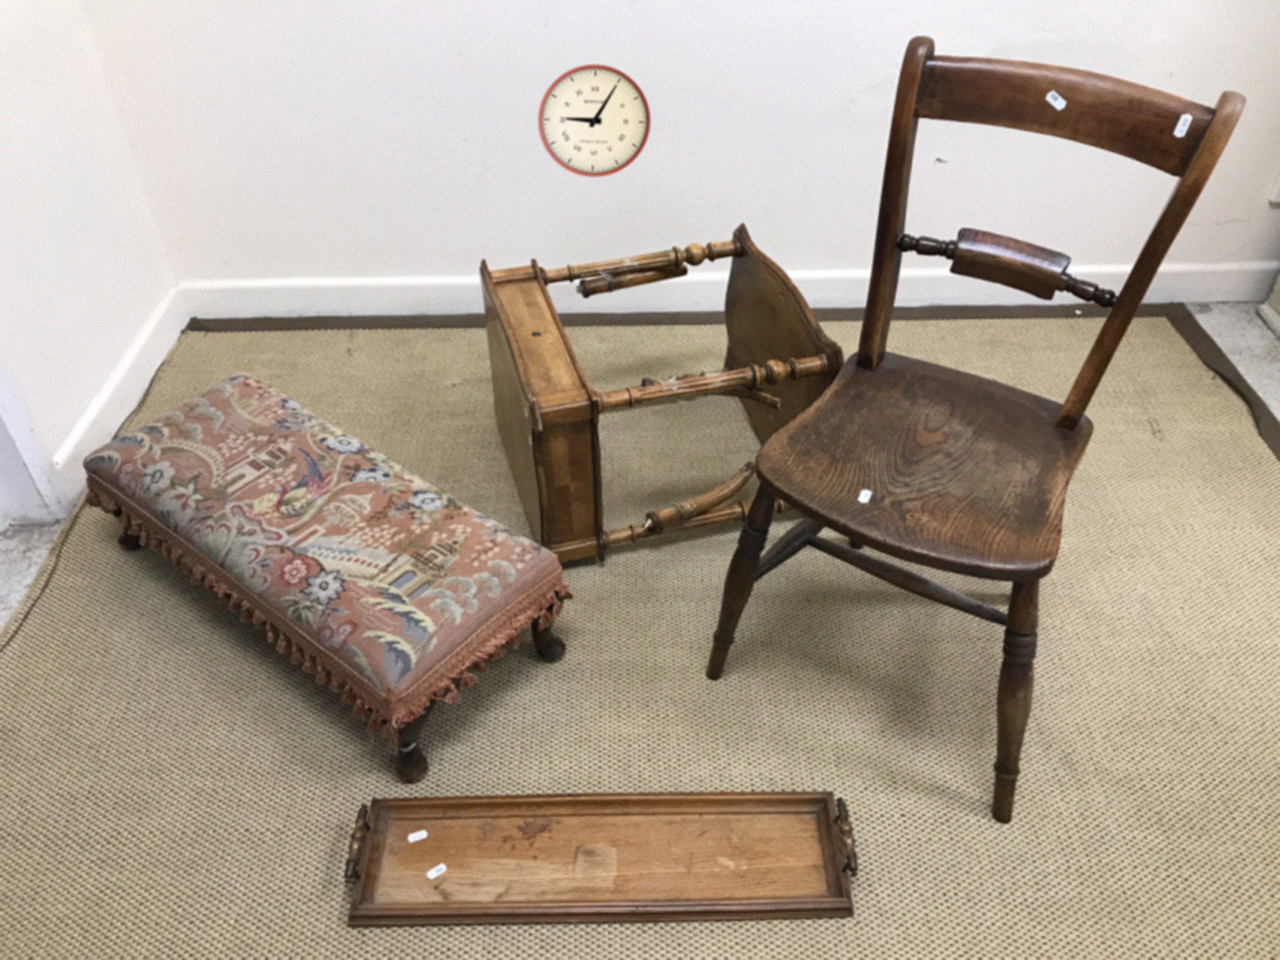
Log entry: 9h05
